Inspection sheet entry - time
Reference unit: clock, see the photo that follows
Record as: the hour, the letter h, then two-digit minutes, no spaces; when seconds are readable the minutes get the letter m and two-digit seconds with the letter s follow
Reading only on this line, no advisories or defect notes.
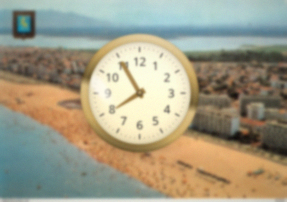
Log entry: 7h55
